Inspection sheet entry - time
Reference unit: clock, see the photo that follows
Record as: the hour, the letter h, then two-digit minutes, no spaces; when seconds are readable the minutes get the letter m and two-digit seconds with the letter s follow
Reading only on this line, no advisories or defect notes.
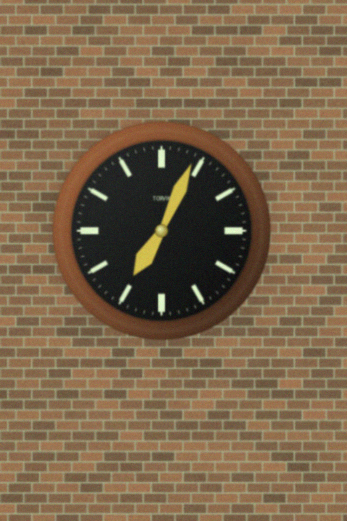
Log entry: 7h04
